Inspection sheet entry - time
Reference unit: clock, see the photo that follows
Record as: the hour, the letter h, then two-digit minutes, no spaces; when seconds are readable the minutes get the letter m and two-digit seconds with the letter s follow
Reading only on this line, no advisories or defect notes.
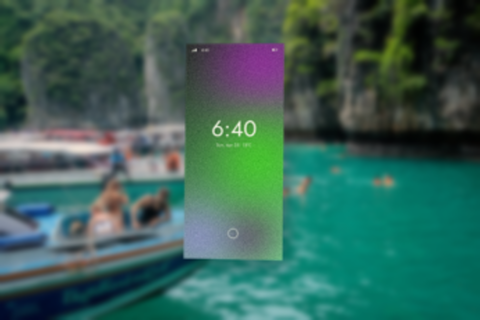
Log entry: 6h40
